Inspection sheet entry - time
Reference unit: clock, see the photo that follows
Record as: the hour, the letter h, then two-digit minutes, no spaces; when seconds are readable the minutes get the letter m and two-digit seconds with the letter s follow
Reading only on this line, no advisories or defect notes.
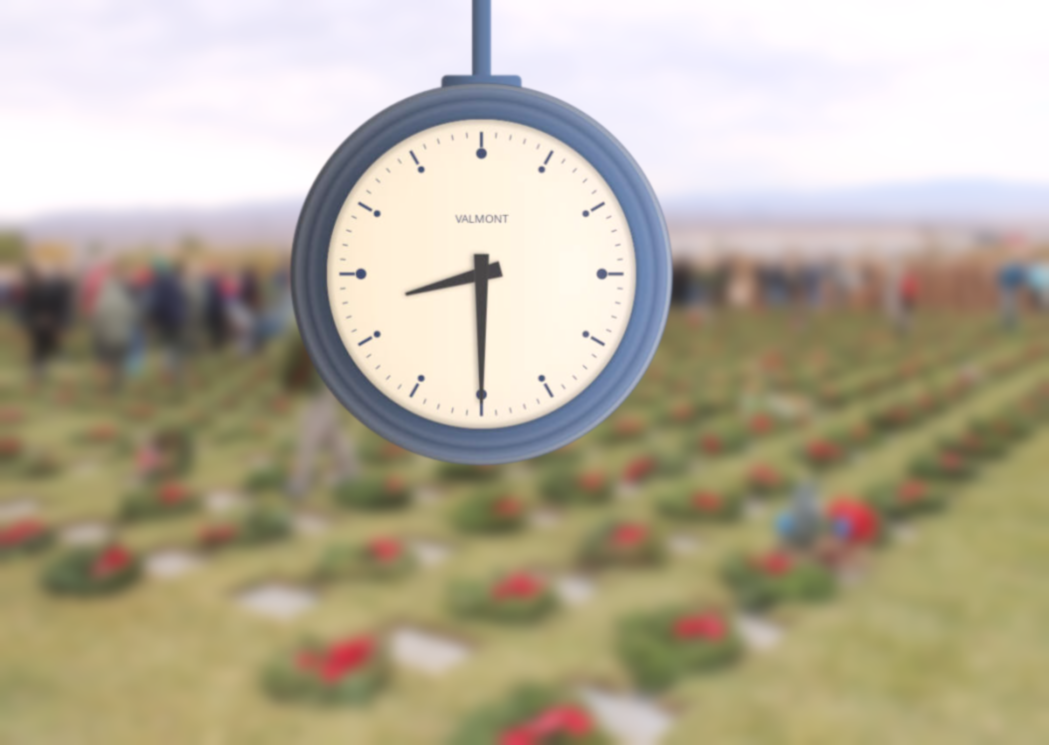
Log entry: 8h30
